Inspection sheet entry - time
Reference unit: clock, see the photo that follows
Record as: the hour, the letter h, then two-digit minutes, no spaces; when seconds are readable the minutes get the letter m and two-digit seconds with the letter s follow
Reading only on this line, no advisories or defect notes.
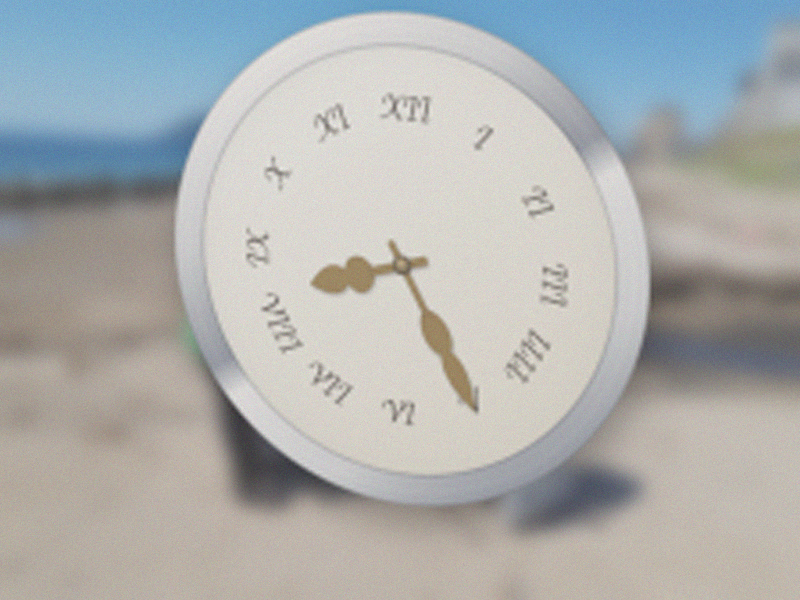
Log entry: 8h25
